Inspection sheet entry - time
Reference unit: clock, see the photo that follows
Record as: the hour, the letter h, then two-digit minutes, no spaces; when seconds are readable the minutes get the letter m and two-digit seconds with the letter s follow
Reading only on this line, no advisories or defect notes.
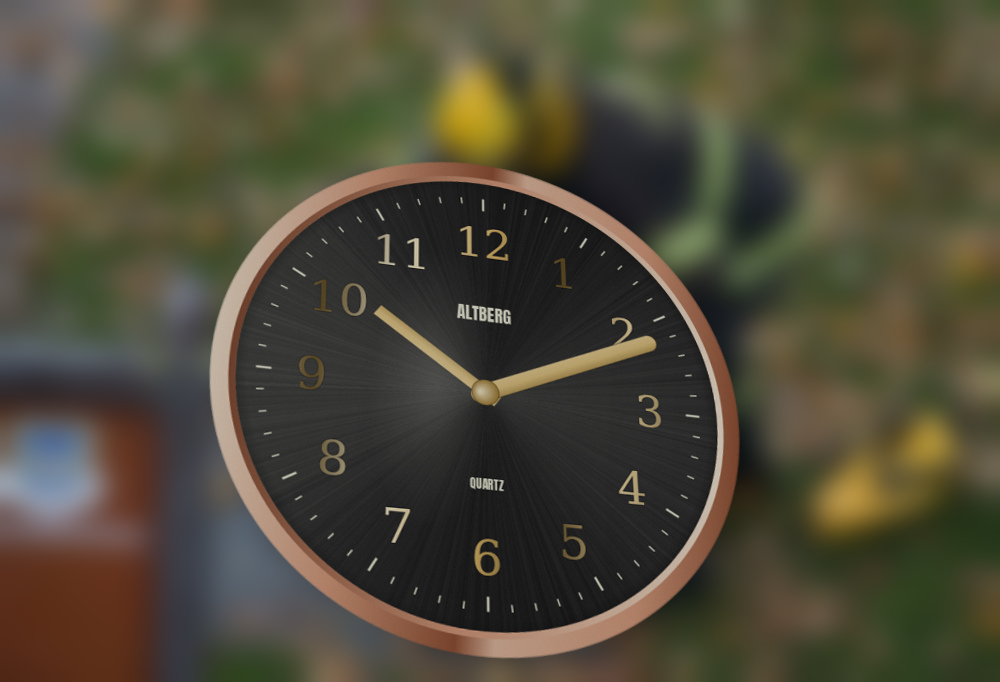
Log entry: 10h11
